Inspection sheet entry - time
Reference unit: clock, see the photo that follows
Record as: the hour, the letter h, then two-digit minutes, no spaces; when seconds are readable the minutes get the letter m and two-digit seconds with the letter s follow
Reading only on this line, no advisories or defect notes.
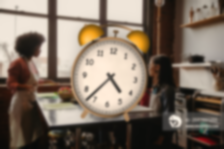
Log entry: 4h37
